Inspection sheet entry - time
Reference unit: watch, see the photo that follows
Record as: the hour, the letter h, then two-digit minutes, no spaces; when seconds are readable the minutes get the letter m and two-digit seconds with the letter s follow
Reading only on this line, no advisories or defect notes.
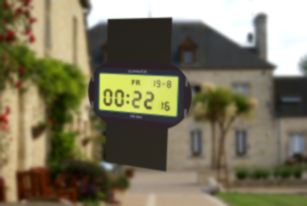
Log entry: 0h22
